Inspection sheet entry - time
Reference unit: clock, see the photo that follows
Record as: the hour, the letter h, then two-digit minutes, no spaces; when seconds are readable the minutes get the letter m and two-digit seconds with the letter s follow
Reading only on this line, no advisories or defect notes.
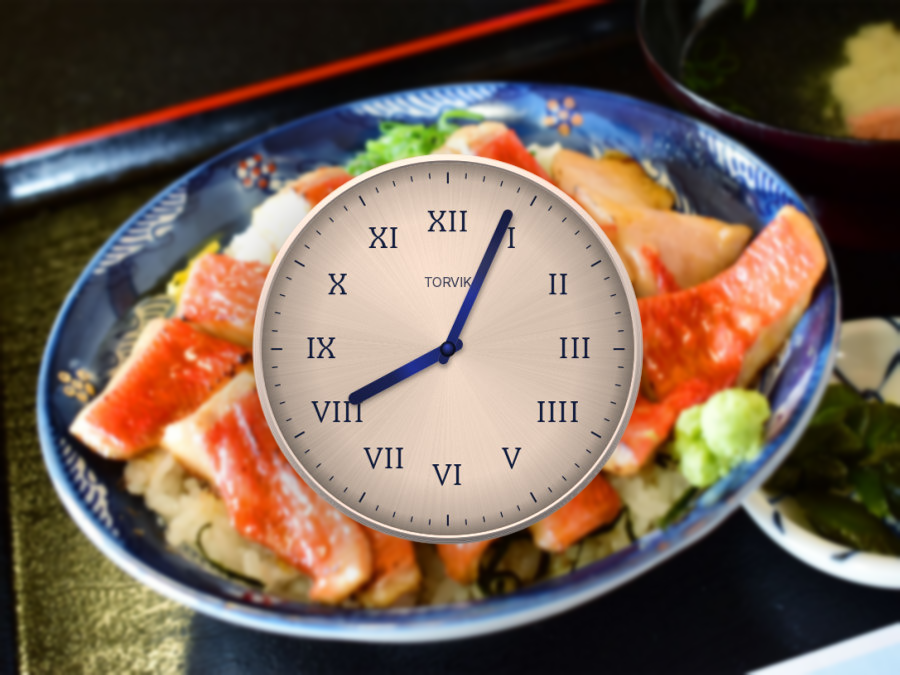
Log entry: 8h04
